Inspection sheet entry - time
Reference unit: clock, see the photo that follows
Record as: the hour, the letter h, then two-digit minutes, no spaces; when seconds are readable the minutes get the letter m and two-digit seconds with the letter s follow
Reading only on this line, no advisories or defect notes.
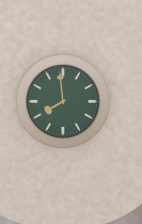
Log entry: 7h59
